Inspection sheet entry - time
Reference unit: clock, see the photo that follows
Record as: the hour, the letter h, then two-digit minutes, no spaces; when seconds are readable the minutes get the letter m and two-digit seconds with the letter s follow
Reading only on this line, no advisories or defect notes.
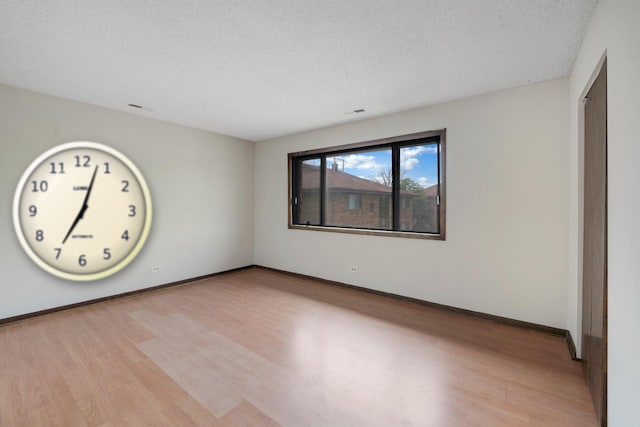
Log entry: 7h03
